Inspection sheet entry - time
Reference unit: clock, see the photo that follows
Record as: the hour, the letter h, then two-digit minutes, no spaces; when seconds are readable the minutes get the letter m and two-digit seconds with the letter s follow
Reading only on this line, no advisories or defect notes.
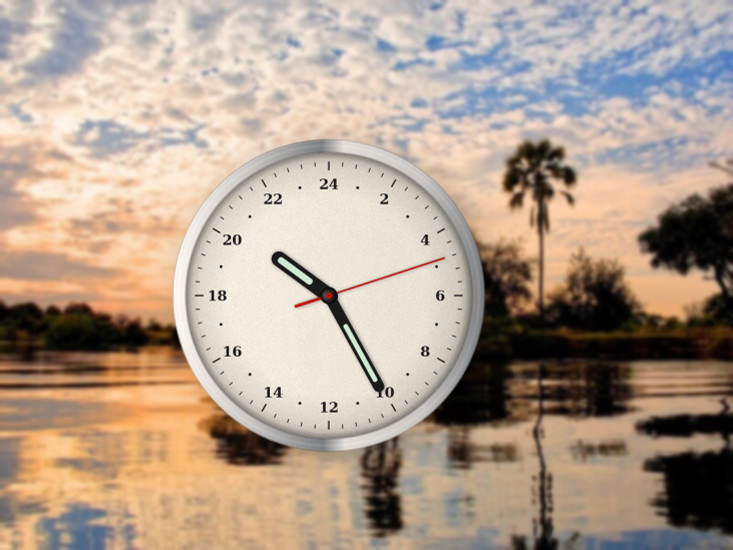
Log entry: 20h25m12s
